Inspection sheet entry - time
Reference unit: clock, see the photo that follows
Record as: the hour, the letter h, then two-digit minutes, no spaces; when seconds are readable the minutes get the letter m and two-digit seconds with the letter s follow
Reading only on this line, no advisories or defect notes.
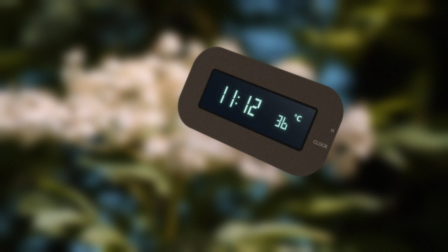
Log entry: 11h12
